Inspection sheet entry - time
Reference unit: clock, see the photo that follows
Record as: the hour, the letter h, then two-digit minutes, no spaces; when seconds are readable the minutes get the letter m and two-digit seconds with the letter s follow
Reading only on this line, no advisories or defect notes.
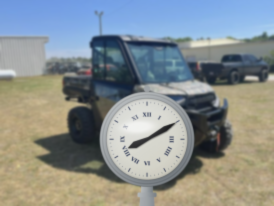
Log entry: 8h10
